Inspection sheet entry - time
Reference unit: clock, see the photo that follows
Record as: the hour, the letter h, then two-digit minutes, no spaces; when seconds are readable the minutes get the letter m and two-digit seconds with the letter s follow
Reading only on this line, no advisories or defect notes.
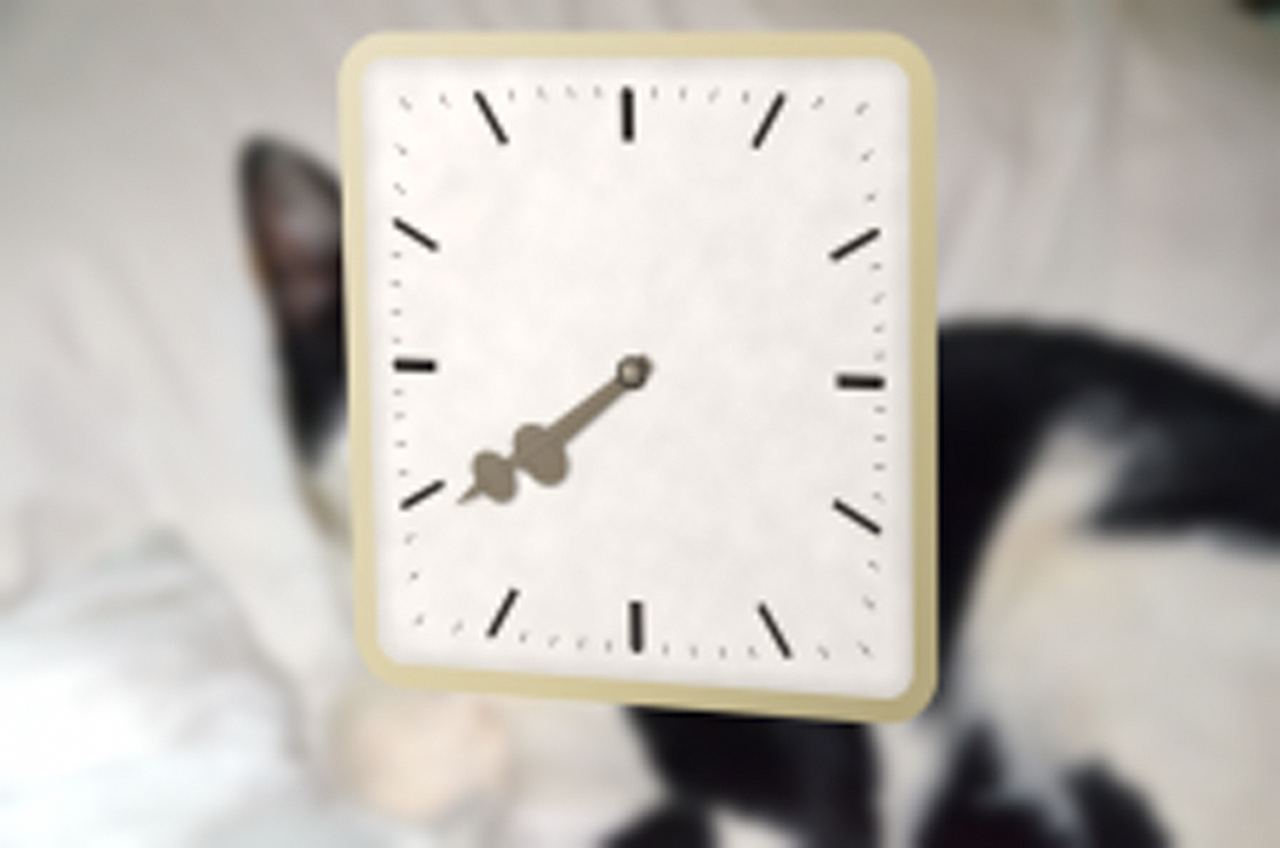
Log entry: 7h39
